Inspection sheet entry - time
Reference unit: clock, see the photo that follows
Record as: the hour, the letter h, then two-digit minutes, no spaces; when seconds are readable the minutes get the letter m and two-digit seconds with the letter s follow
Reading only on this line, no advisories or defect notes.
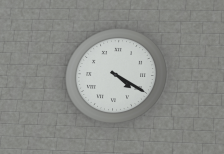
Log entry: 4h20
